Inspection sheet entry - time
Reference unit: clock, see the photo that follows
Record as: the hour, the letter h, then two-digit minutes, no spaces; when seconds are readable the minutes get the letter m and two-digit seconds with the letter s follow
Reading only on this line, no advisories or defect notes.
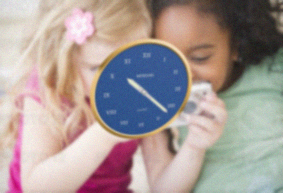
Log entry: 10h22
